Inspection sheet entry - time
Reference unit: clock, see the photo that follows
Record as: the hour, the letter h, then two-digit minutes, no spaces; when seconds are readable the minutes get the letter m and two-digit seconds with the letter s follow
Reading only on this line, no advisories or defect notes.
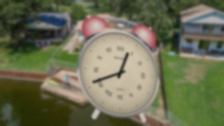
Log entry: 12h41
